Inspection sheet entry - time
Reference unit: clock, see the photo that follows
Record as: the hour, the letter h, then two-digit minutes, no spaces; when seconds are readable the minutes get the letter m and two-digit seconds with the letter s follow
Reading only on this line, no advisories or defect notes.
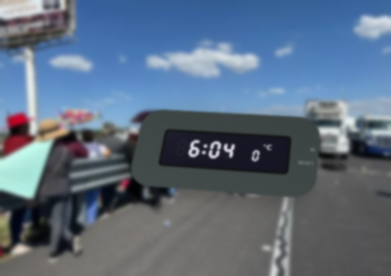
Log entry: 6h04
